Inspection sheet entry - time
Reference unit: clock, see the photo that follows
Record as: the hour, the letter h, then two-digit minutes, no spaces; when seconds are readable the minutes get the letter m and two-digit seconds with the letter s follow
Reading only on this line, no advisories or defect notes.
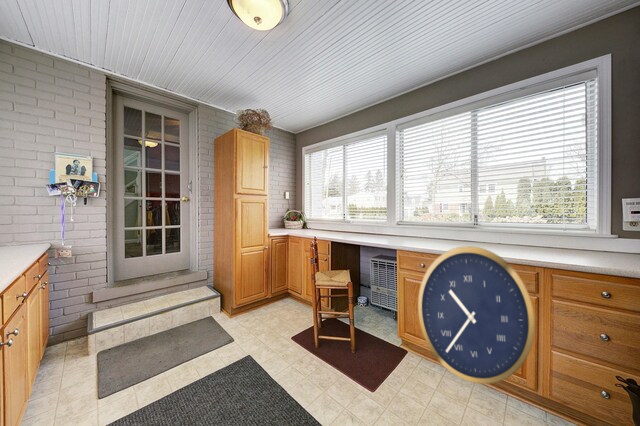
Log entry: 10h37
